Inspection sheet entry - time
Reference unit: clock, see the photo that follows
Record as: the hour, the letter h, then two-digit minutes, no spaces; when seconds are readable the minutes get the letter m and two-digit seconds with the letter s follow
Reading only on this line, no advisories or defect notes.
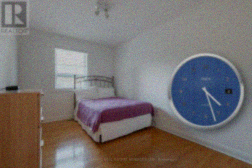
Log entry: 4h27
